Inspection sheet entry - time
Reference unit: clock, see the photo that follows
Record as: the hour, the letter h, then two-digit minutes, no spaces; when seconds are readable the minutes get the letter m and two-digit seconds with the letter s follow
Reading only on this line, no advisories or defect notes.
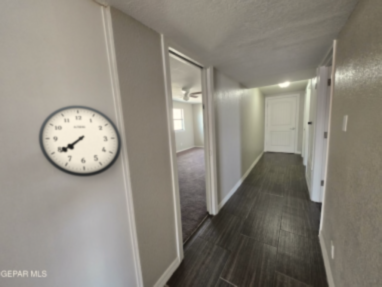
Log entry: 7h39
